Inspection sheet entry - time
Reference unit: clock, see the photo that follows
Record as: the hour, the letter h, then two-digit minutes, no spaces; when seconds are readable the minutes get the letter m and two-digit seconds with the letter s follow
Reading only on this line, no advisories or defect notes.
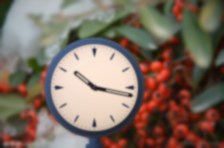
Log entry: 10h17
